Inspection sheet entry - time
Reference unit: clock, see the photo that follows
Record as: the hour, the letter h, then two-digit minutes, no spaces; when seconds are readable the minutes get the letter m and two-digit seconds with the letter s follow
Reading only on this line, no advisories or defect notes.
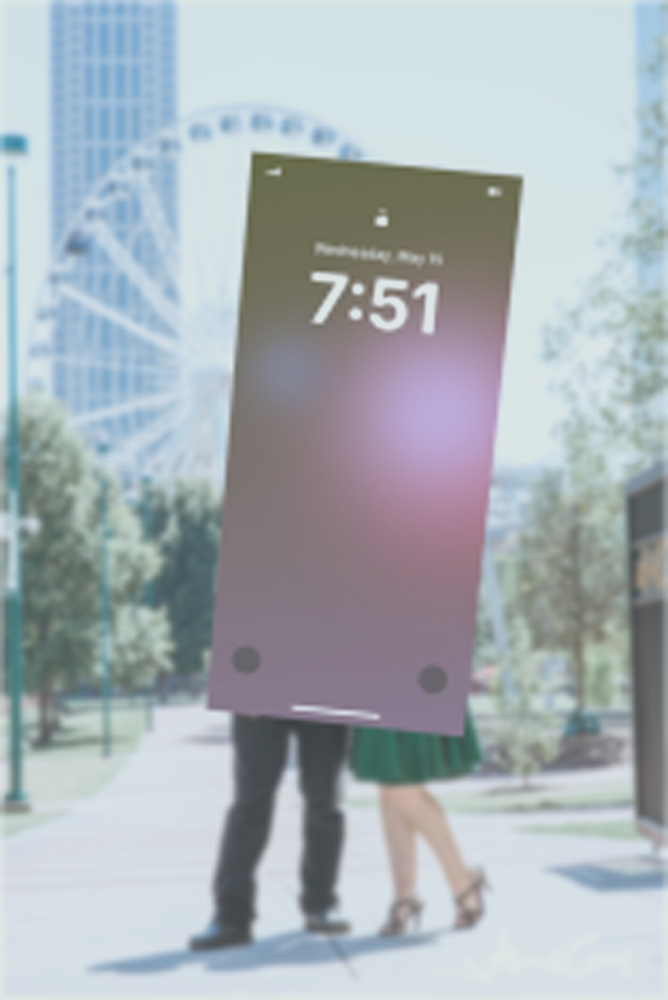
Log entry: 7h51
